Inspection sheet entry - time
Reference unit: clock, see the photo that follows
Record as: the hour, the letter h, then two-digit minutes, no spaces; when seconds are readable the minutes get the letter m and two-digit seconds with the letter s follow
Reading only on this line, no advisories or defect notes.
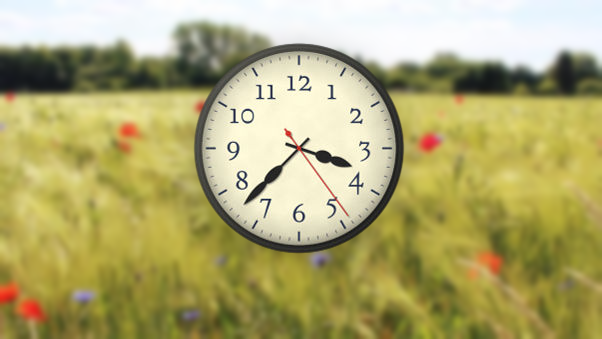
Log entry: 3h37m24s
